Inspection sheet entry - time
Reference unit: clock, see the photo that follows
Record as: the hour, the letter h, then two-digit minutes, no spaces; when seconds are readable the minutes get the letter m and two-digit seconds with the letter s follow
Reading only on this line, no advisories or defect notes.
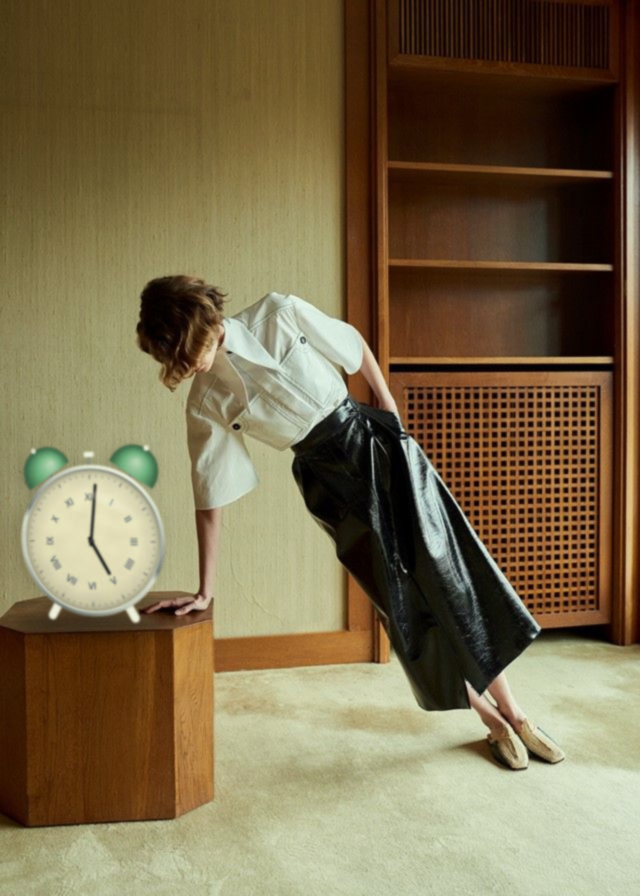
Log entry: 5h01
